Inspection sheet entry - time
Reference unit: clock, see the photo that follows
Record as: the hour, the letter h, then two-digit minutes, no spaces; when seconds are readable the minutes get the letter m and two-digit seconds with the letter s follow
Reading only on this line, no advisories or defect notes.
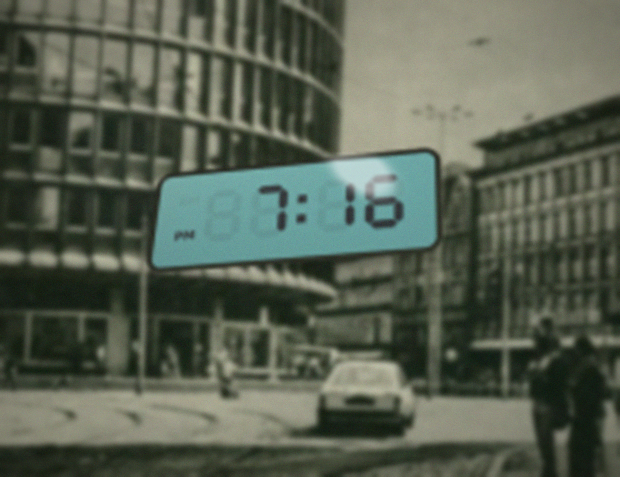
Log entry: 7h16
